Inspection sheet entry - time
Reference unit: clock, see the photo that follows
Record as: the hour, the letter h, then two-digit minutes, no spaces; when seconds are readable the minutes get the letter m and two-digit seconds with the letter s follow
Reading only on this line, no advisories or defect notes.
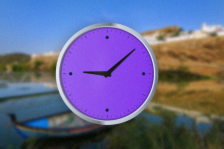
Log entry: 9h08
